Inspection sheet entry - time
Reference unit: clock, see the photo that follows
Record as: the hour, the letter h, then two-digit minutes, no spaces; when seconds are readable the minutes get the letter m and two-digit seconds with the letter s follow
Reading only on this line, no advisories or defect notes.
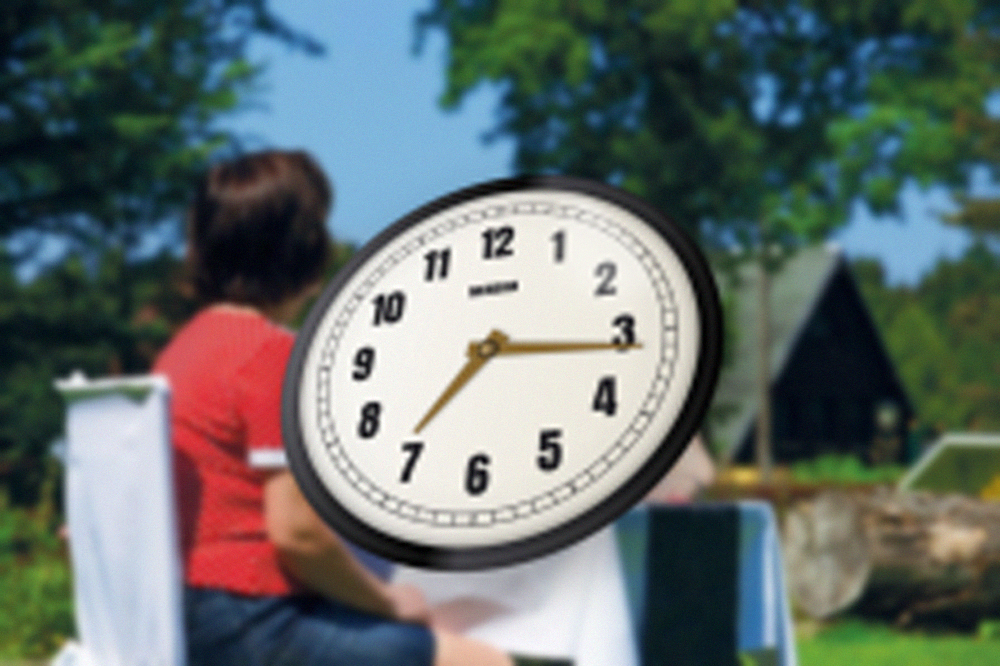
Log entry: 7h16
